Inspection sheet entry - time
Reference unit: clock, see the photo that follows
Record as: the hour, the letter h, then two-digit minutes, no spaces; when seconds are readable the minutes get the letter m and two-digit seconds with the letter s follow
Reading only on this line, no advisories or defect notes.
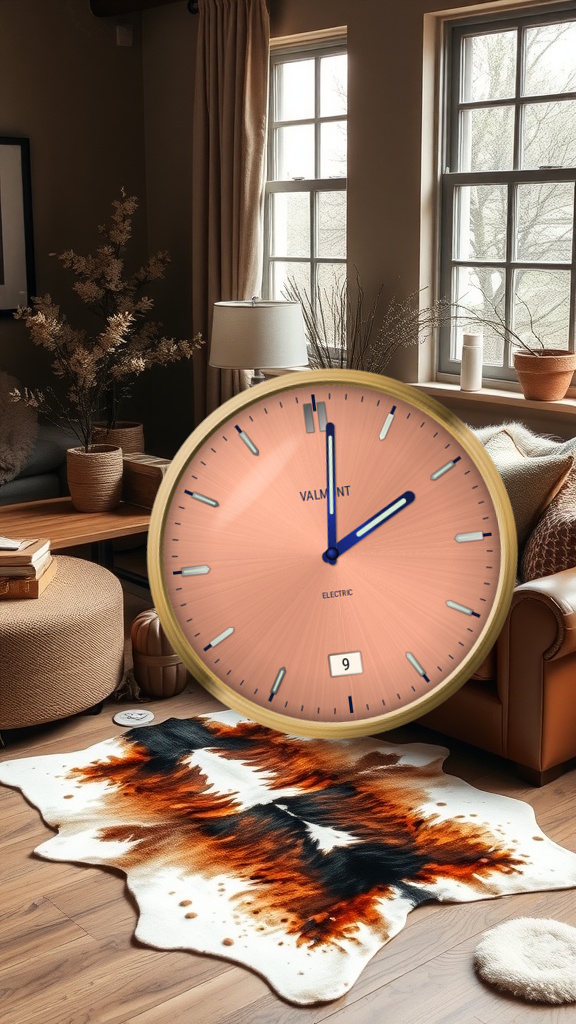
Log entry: 2h01
